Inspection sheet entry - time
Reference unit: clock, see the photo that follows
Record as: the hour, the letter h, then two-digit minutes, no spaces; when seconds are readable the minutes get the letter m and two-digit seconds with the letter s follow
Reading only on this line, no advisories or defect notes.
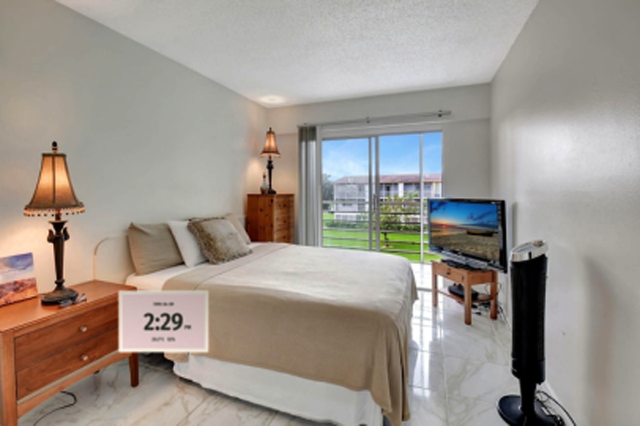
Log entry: 2h29
